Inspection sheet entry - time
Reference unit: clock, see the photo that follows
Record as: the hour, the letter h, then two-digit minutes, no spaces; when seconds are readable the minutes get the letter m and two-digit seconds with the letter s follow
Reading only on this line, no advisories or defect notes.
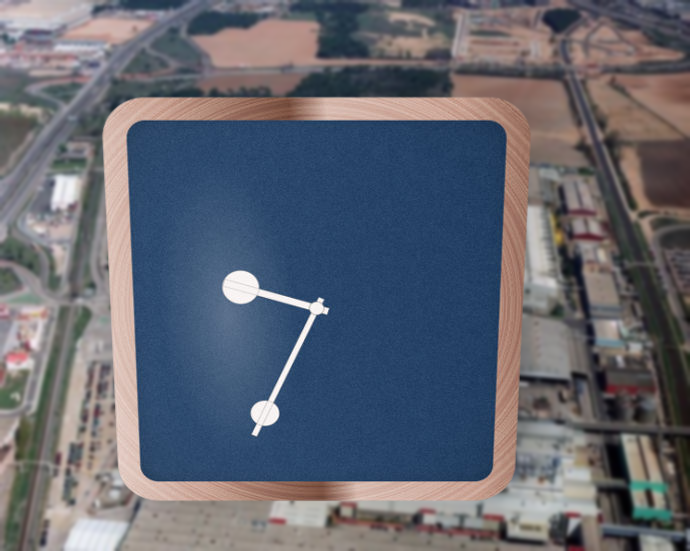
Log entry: 9h34
